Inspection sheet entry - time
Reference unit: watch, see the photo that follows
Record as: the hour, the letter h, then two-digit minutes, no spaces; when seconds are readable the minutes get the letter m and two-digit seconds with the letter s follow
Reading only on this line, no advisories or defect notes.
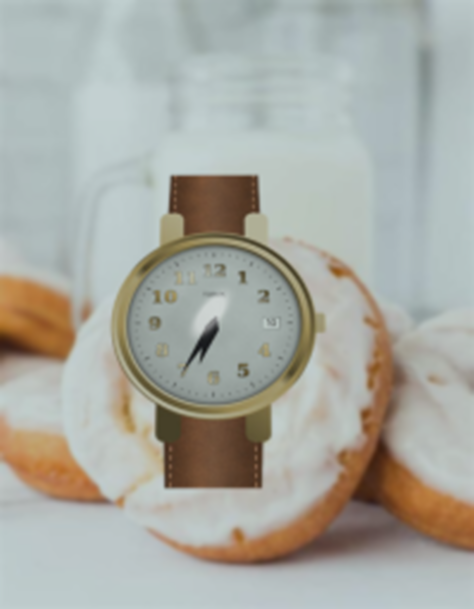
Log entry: 6h35
